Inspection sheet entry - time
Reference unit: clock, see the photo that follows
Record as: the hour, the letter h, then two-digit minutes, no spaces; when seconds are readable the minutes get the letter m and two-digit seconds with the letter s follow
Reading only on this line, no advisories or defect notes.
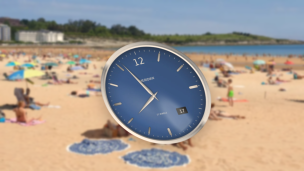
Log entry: 7h56
